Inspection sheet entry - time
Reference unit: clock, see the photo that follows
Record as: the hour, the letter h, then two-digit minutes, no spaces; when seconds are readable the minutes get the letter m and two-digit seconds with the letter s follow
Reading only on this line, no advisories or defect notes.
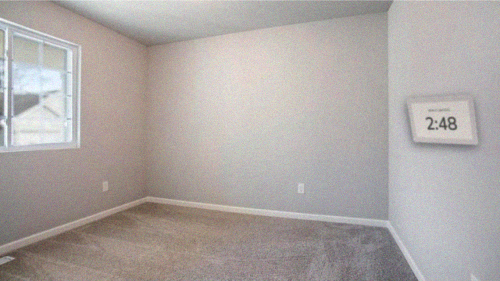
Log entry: 2h48
